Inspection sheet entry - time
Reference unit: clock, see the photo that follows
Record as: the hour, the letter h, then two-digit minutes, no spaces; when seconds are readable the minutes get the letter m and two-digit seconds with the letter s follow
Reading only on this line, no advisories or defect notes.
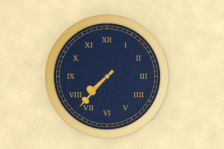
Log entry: 7h37
